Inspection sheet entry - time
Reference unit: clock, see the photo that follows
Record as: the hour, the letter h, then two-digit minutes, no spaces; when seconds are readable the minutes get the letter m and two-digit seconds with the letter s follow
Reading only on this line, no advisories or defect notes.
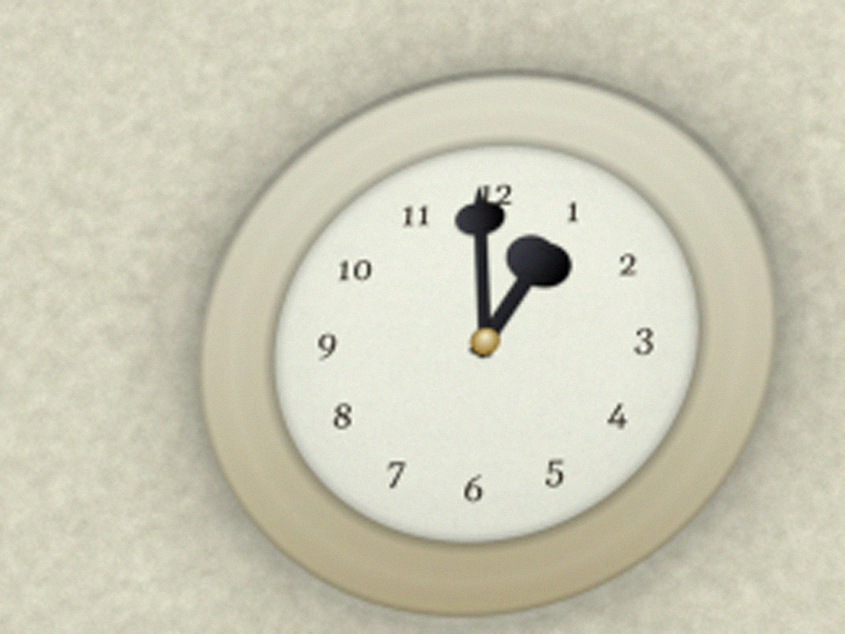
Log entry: 12h59
